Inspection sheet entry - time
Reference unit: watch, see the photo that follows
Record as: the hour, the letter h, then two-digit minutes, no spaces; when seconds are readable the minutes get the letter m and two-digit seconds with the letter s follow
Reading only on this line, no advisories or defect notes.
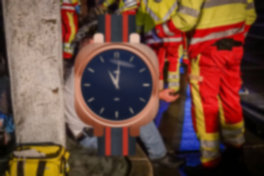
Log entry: 11h01
